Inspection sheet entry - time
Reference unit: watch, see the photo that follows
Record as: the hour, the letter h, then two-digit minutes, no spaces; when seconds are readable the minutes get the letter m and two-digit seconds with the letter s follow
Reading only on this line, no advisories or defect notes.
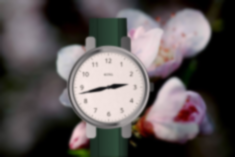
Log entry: 2h43
